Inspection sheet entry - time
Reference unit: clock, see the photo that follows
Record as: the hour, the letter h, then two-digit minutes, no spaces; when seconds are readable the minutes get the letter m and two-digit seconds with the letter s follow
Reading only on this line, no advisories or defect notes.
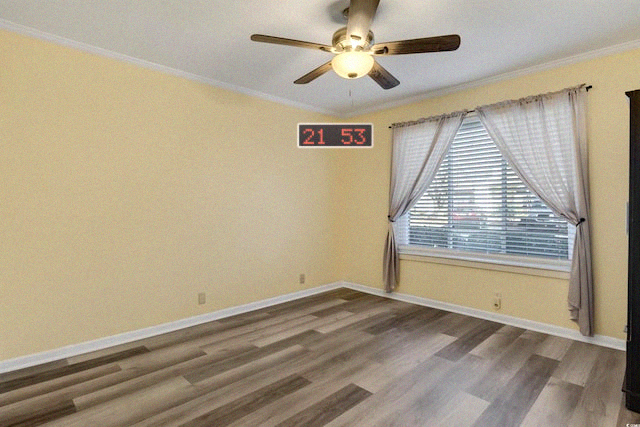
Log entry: 21h53
